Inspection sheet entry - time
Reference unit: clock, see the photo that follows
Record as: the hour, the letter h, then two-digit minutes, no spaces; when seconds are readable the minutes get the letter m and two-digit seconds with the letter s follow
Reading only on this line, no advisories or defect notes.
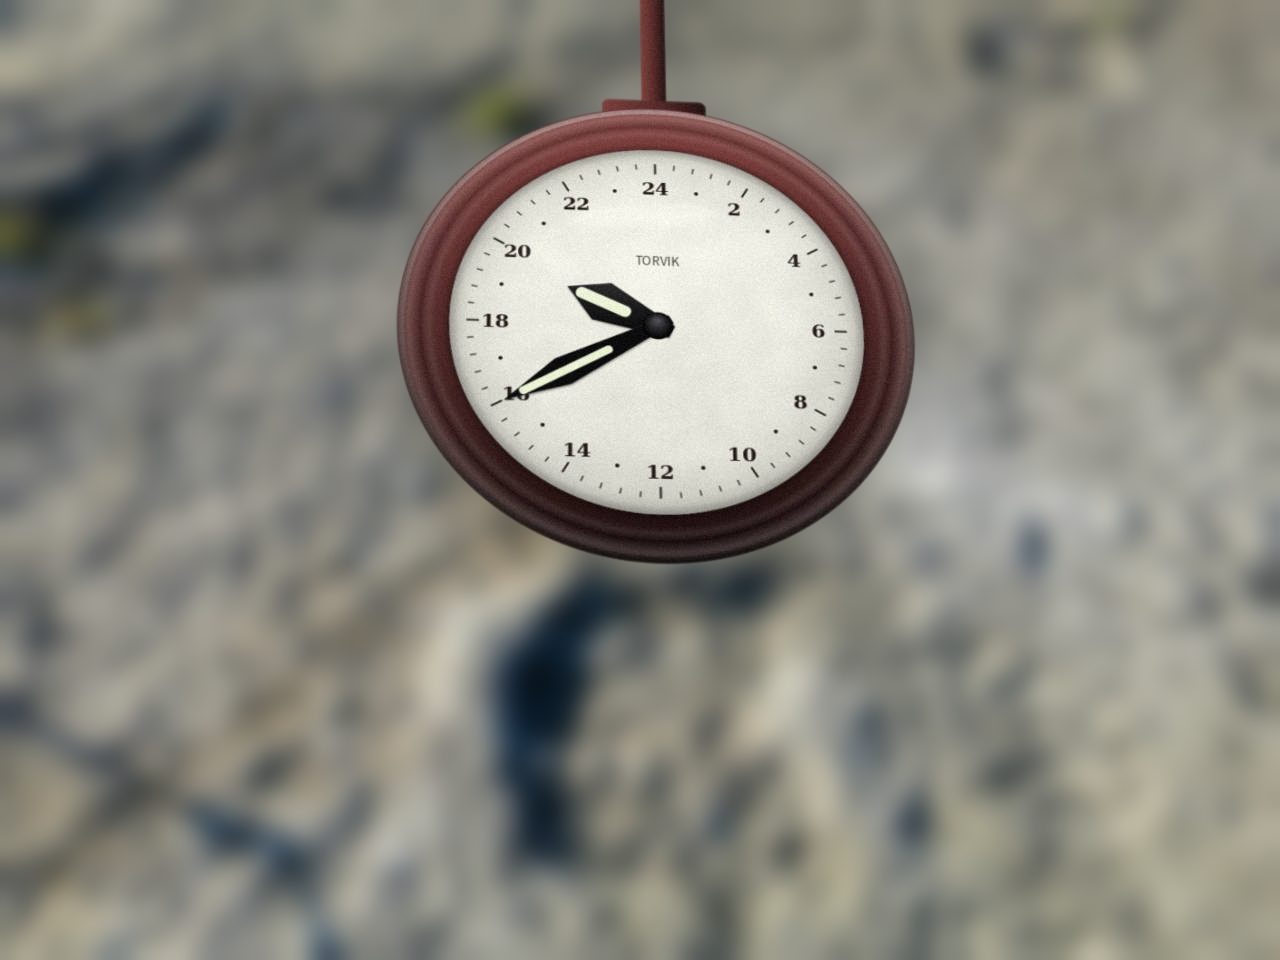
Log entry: 19h40
